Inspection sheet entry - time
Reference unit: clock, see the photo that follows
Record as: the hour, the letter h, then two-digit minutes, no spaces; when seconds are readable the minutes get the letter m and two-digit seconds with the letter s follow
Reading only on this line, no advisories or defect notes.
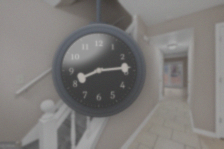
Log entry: 8h14
